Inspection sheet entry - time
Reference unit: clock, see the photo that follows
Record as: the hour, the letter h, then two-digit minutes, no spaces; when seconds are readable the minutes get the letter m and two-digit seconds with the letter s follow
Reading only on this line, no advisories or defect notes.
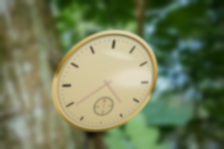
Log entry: 4h39
